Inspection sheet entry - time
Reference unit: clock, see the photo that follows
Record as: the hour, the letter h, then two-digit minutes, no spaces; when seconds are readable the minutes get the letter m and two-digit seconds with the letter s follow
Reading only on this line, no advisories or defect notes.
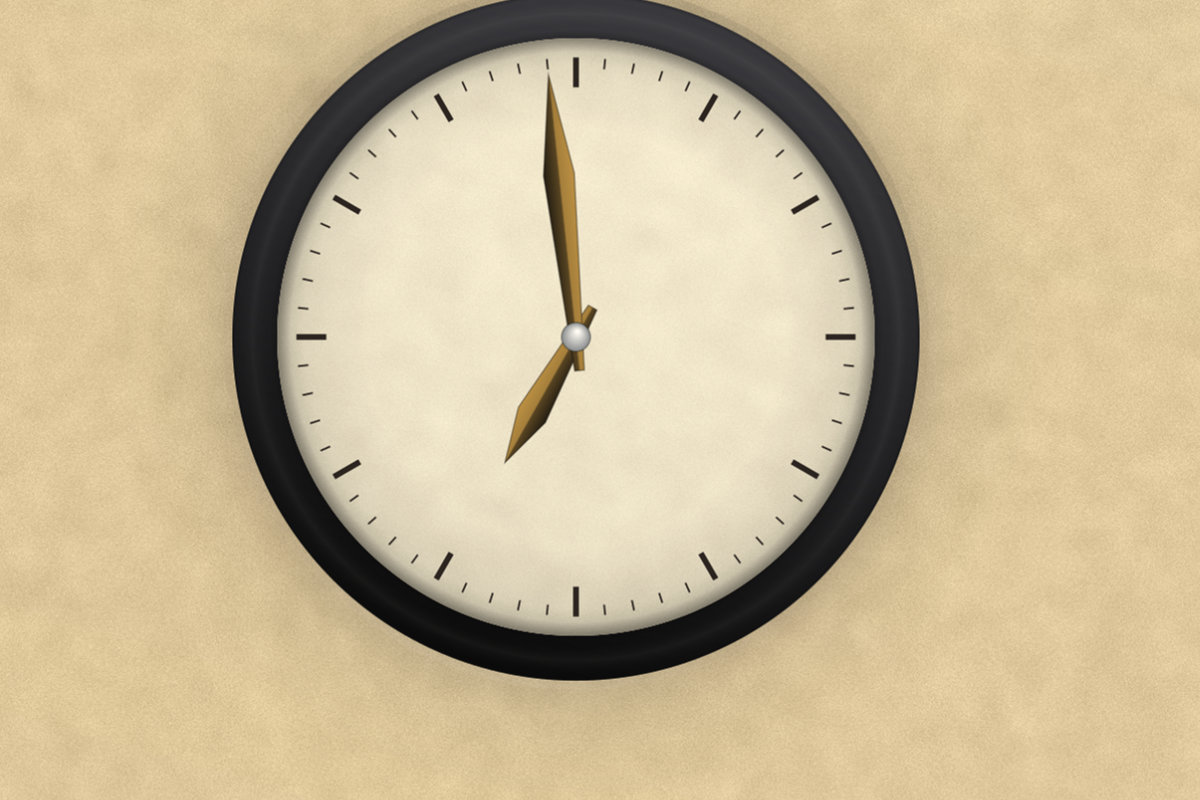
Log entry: 6h59
